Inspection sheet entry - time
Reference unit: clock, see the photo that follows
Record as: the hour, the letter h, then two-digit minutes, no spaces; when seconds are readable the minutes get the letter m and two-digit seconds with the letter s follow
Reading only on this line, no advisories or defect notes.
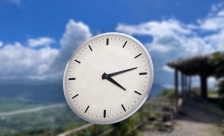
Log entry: 4h13
